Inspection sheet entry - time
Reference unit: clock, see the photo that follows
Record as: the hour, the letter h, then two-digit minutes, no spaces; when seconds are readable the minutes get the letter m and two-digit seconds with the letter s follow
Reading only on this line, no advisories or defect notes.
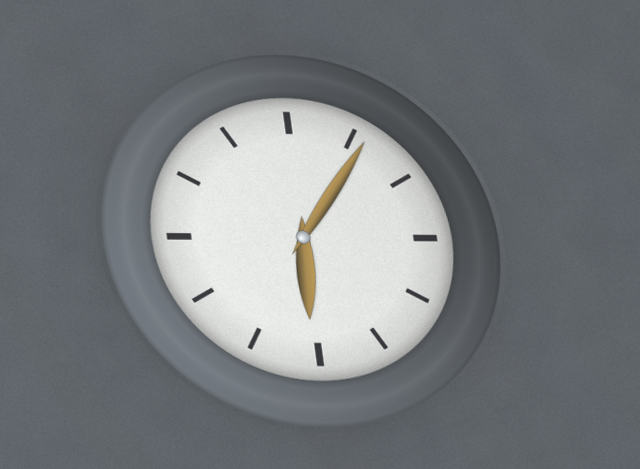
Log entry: 6h06
